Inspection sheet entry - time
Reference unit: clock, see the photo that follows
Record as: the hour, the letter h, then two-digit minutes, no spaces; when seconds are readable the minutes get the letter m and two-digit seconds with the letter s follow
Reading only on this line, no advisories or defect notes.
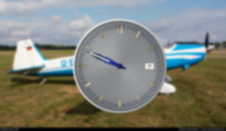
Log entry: 9h49
